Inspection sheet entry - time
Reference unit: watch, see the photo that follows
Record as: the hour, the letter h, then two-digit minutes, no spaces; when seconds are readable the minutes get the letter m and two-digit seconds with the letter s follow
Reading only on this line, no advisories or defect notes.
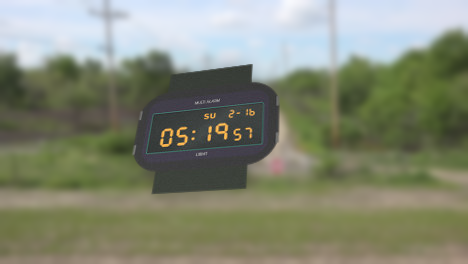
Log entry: 5h19m57s
